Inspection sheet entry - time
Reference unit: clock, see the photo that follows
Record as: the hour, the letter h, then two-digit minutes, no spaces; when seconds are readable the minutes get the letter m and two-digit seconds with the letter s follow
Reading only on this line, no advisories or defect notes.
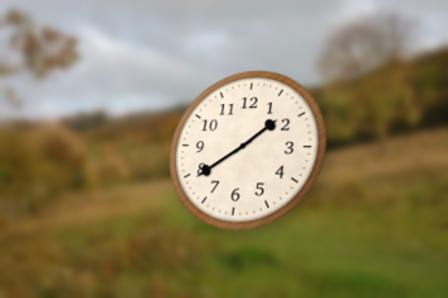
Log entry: 1h39
